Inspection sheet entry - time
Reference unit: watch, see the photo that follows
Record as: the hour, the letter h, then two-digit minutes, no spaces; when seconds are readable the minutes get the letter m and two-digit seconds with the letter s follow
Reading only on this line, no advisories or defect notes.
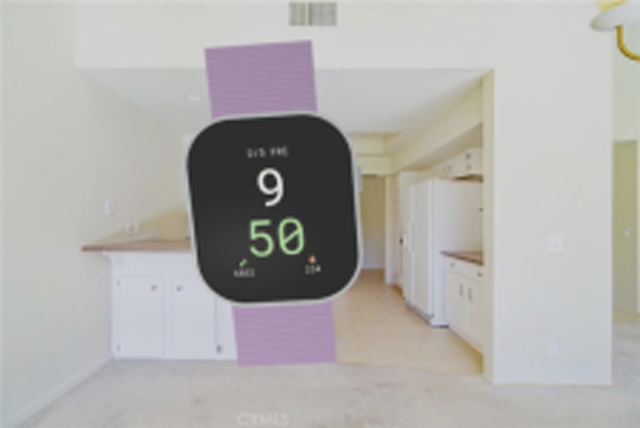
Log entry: 9h50
